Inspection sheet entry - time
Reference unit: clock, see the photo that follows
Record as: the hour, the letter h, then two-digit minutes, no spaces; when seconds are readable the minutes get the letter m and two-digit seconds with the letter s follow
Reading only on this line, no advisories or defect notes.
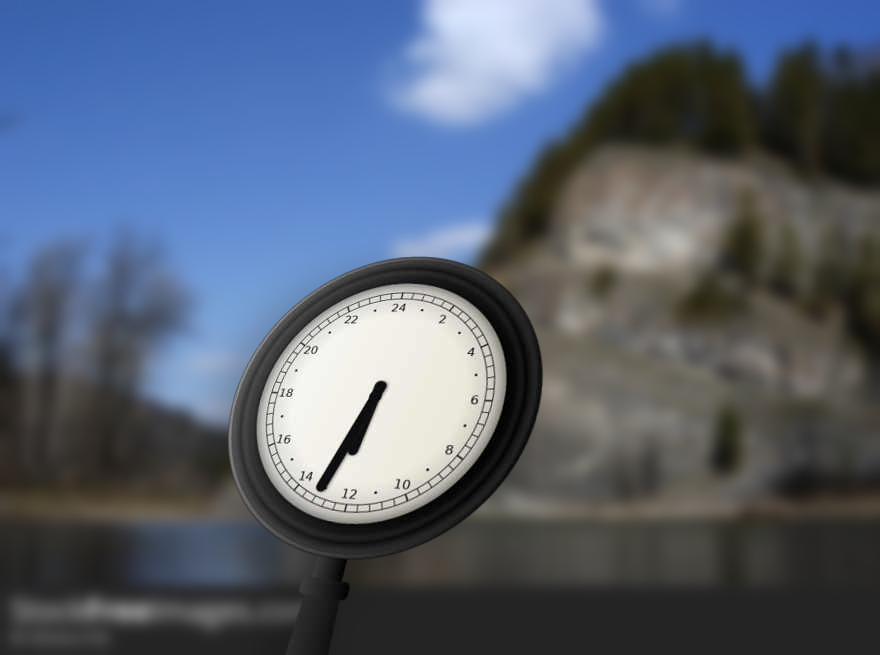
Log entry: 12h33
